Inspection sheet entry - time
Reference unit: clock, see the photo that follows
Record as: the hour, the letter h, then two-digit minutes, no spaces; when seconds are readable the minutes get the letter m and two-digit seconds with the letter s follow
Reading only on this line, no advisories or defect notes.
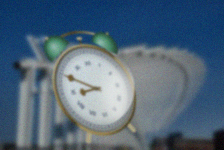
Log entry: 8h50
